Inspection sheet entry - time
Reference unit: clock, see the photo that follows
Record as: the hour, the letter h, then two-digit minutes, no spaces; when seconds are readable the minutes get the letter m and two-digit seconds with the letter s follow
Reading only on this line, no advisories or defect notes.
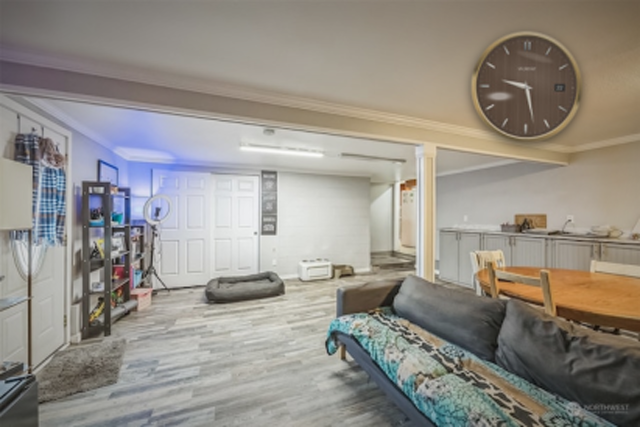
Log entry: 9h28
